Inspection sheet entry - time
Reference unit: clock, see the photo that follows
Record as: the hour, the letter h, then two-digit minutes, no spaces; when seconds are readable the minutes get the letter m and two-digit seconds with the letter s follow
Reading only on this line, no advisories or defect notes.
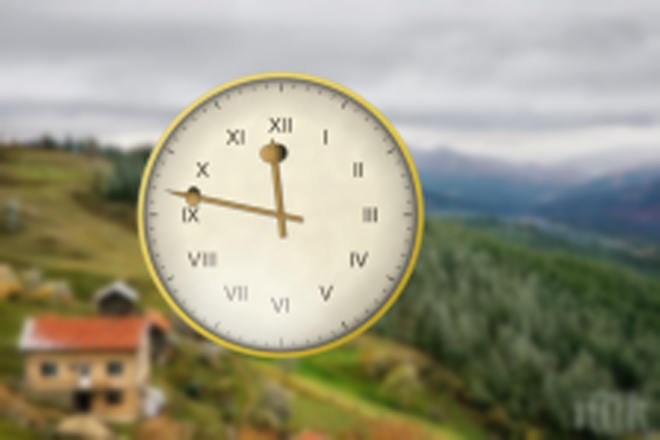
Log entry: 11h47
